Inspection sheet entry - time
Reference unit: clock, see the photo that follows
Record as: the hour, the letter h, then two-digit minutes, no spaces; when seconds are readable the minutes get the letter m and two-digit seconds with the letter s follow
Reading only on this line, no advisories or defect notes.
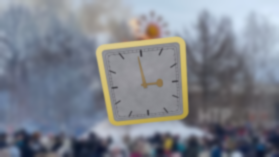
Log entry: 2h59
